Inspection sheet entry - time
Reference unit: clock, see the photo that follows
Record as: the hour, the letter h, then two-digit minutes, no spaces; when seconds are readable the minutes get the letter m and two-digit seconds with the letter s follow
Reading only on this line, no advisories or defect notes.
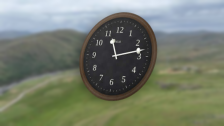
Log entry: 11h13
